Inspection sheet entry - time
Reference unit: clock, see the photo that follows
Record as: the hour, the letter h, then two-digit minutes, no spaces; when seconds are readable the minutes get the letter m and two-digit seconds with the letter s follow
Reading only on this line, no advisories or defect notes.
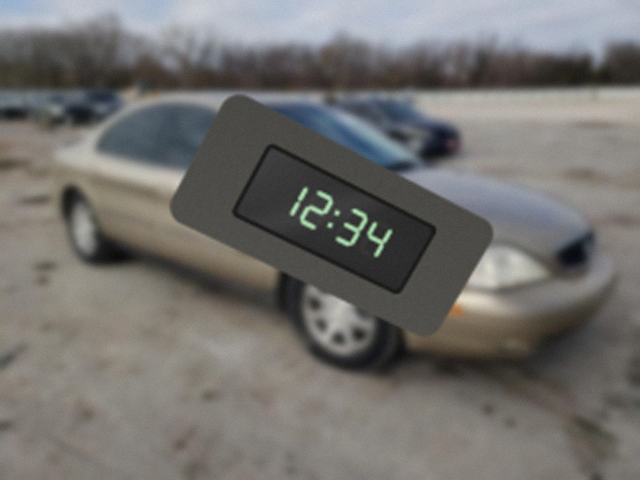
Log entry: 12h34
